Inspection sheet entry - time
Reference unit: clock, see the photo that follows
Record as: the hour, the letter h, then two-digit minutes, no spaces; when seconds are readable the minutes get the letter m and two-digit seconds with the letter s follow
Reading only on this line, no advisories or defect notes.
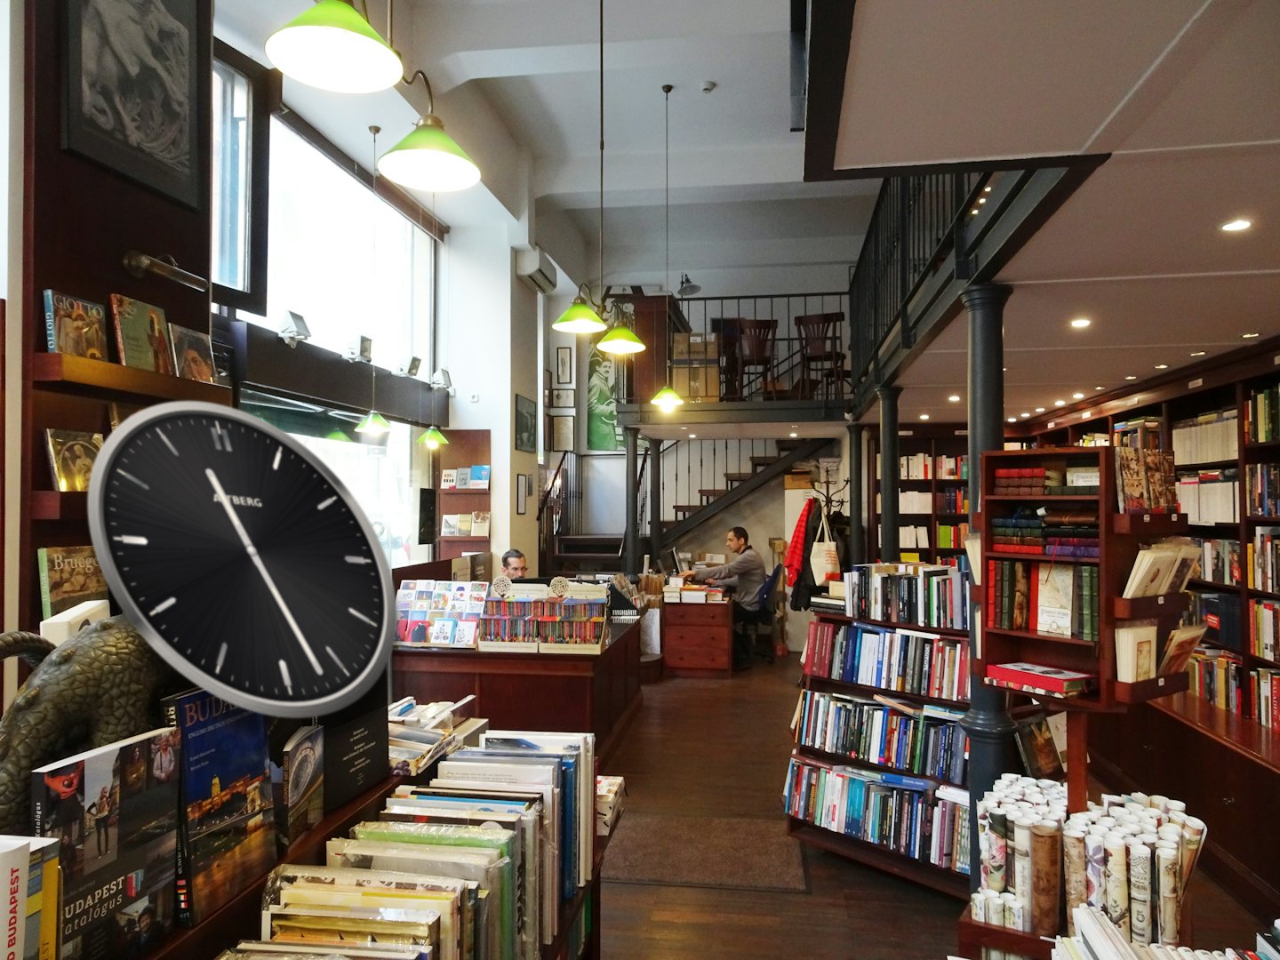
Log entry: 11h27
